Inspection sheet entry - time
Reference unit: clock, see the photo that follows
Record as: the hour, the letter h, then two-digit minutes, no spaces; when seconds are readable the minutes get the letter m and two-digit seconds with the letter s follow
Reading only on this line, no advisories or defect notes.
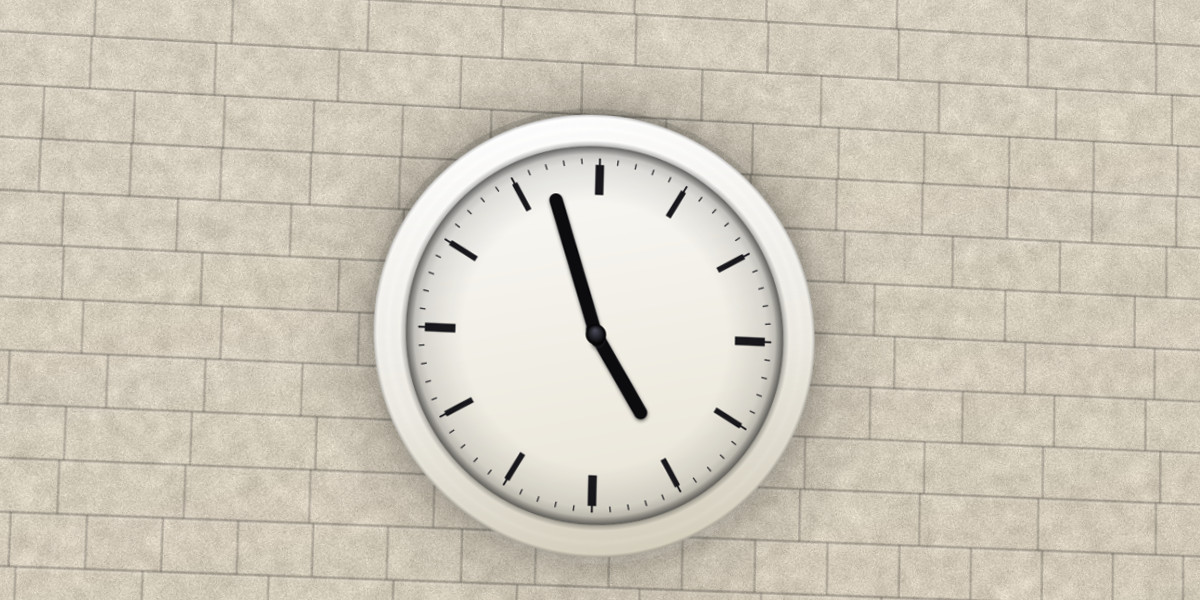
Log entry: 4h57
